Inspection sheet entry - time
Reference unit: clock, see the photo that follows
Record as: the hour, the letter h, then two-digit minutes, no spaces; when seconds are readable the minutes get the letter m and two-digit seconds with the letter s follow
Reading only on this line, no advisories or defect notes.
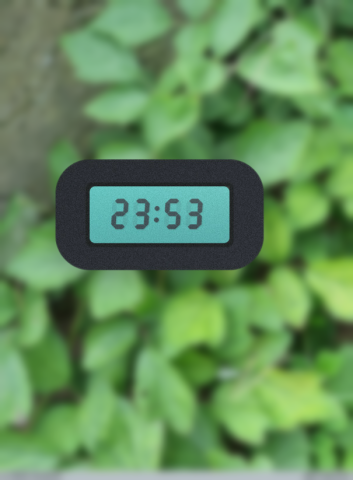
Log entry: 23h53
